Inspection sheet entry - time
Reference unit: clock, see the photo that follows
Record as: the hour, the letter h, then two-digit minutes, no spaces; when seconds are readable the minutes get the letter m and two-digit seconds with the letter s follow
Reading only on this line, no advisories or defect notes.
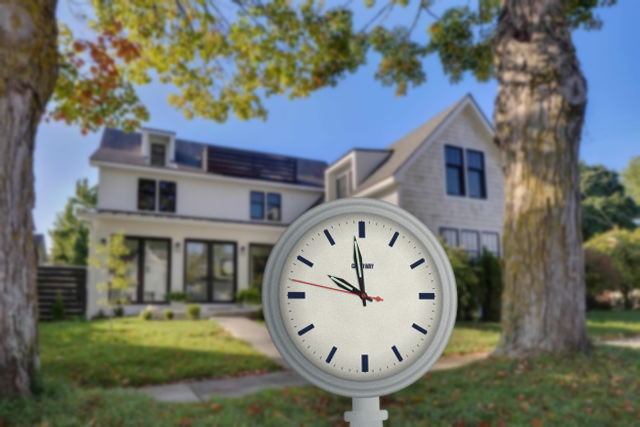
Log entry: 9h58m47s
